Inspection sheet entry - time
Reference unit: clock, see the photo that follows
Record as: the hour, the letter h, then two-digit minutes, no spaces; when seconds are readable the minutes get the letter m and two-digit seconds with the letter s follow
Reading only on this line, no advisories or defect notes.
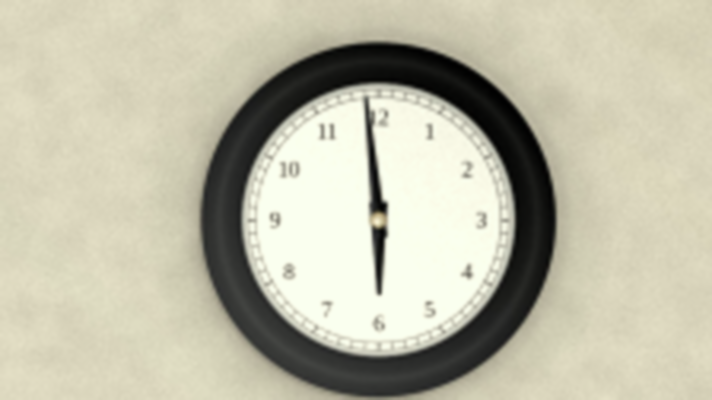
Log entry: 5h59
